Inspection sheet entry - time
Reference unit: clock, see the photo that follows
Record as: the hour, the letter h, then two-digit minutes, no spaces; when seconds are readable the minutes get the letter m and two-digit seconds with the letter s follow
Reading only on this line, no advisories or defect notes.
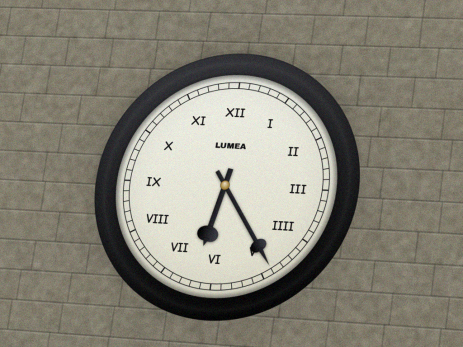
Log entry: 6h24
